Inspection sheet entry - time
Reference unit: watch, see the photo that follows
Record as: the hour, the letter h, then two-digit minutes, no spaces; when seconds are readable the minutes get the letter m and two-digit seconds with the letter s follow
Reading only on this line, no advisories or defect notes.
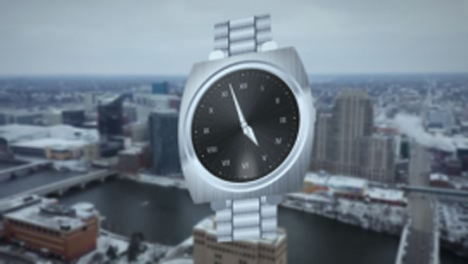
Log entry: 4h57
